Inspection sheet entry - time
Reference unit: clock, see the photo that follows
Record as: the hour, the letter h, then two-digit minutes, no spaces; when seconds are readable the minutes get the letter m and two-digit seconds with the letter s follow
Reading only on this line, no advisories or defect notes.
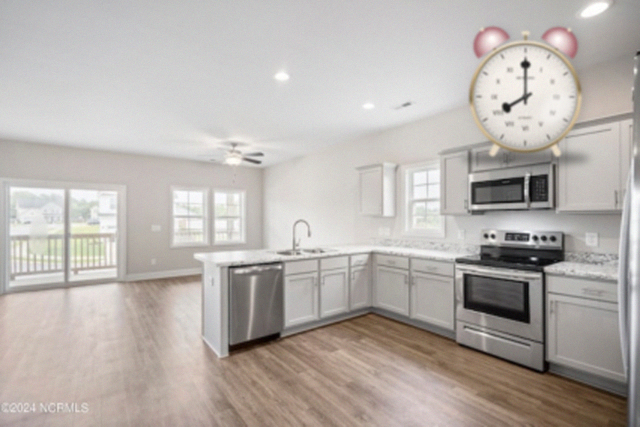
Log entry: 8h00
